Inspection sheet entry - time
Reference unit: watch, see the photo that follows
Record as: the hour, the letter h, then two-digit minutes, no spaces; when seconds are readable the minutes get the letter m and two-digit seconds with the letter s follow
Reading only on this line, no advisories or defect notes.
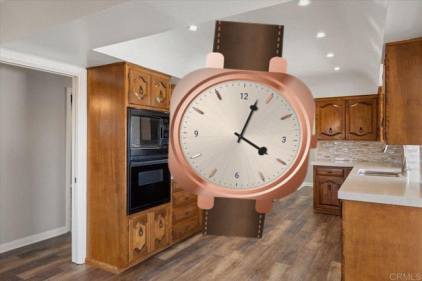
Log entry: 4h03
